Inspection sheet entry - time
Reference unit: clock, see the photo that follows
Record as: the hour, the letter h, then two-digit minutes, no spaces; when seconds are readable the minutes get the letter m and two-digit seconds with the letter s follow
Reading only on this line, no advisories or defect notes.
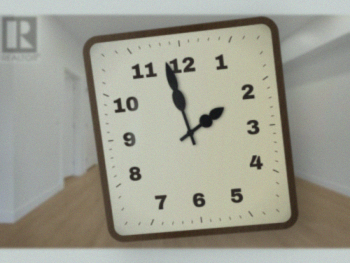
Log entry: 1h58
